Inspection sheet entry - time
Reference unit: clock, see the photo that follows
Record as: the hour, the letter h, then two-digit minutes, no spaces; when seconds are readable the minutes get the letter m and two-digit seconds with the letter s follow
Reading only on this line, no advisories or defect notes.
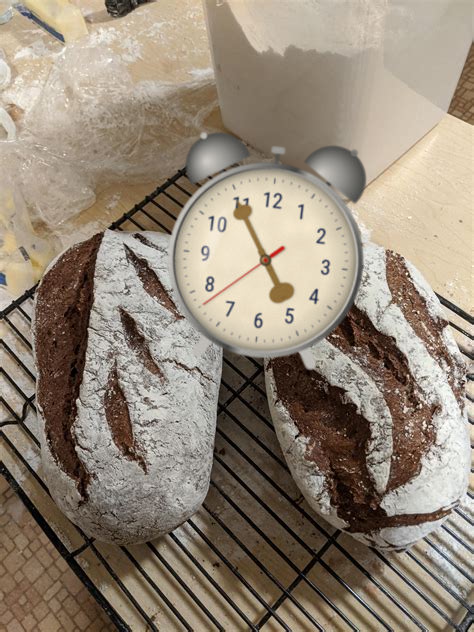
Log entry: 4h54m38s
